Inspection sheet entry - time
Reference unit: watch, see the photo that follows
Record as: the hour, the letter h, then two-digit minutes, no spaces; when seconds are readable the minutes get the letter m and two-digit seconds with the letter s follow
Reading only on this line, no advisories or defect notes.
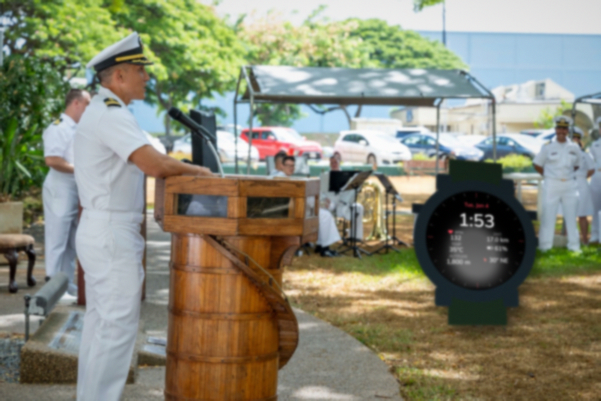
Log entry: 1h53
